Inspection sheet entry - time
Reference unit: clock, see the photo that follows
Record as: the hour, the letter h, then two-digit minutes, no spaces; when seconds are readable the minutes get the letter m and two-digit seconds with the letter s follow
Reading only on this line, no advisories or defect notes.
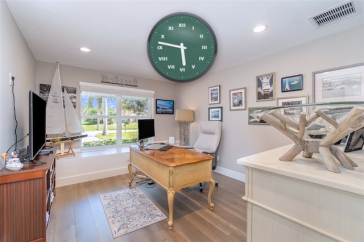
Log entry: 5h47
